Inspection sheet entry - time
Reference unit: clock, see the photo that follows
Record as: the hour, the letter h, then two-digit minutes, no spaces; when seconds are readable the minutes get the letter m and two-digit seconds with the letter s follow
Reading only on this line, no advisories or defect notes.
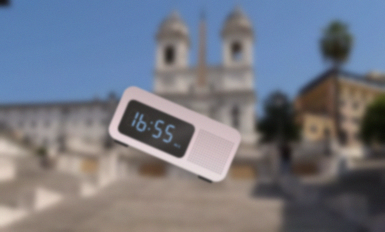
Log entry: 16h55
